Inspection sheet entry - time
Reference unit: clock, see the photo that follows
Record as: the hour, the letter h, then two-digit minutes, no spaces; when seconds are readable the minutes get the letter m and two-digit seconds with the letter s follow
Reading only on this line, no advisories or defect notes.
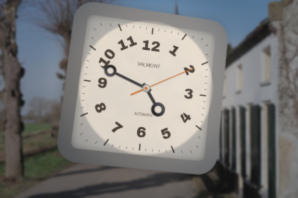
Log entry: 4h48m10s
